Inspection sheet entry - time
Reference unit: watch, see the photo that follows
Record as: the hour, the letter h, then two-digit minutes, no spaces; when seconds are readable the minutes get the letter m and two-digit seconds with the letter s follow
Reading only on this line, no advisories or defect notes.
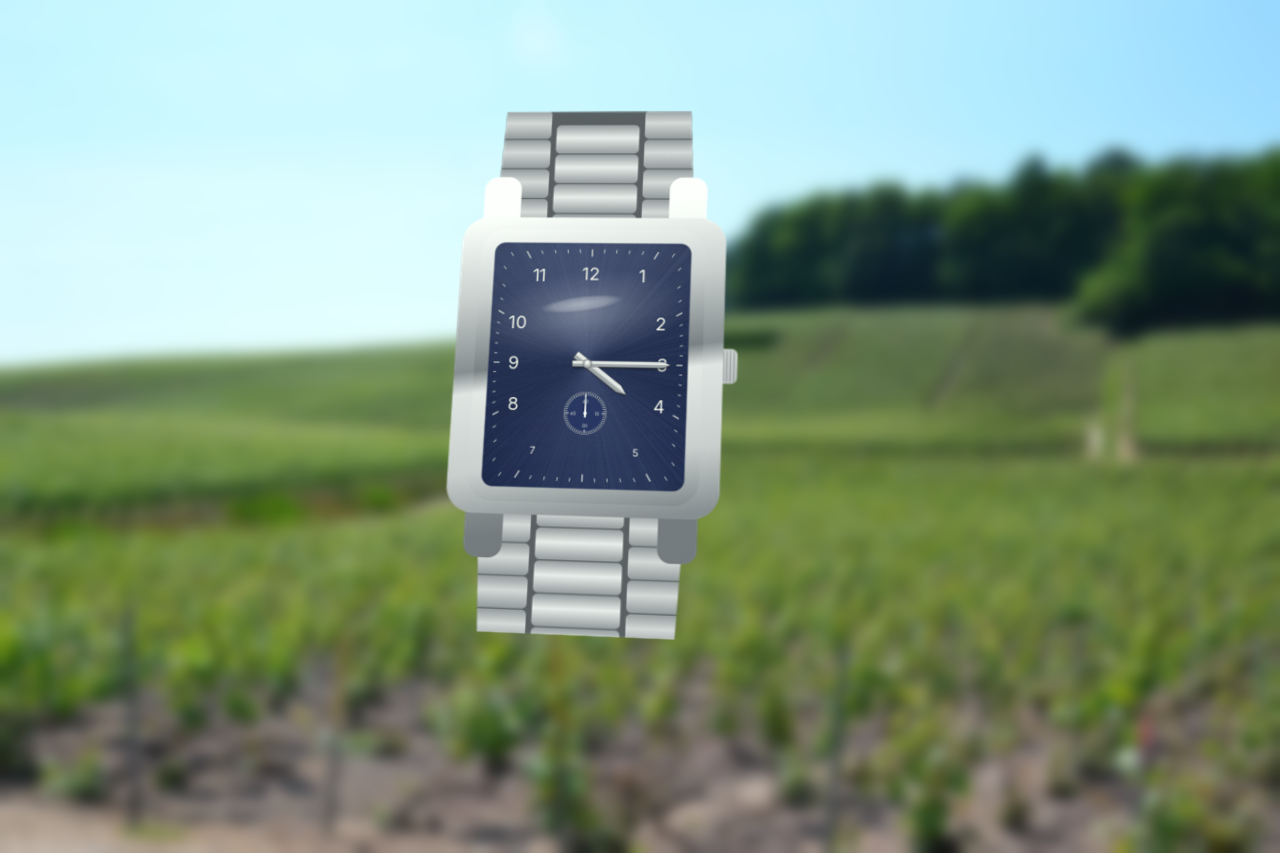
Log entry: 4h15
